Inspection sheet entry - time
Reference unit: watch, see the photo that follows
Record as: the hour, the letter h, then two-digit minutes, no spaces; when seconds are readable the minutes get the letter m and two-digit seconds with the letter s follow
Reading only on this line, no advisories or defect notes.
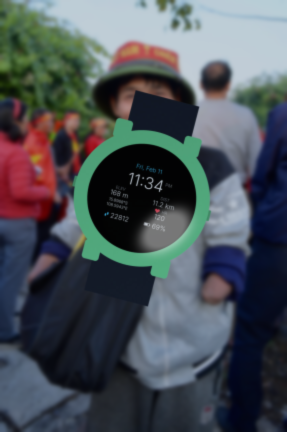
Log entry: 11h34
